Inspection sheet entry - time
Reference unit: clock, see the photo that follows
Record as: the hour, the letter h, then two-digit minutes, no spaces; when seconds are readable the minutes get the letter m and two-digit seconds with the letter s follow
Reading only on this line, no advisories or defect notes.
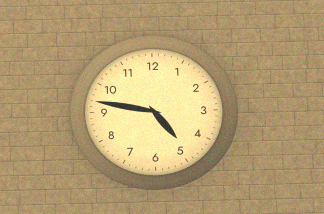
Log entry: 4h47
